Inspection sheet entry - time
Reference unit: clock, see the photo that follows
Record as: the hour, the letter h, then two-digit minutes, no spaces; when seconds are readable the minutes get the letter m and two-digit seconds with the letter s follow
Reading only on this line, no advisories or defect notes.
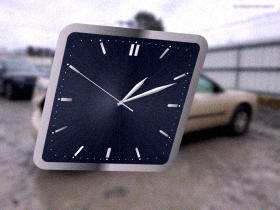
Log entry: 1h10m50s
